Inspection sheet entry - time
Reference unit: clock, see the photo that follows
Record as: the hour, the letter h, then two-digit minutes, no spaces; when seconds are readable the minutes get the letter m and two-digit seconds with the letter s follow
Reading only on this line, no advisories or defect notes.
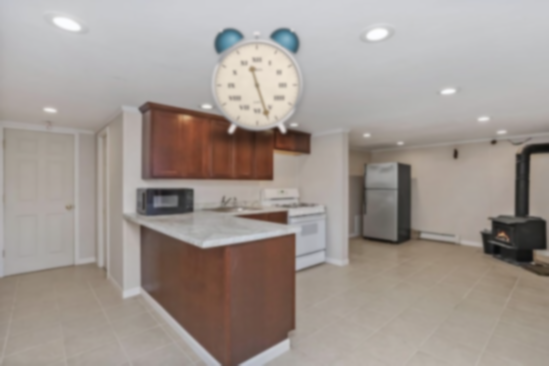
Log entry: 11h27
